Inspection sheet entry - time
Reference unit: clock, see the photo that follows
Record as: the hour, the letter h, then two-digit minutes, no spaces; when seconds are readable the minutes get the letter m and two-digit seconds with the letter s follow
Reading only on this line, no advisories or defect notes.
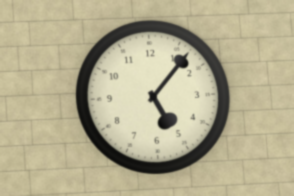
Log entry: 5h07
